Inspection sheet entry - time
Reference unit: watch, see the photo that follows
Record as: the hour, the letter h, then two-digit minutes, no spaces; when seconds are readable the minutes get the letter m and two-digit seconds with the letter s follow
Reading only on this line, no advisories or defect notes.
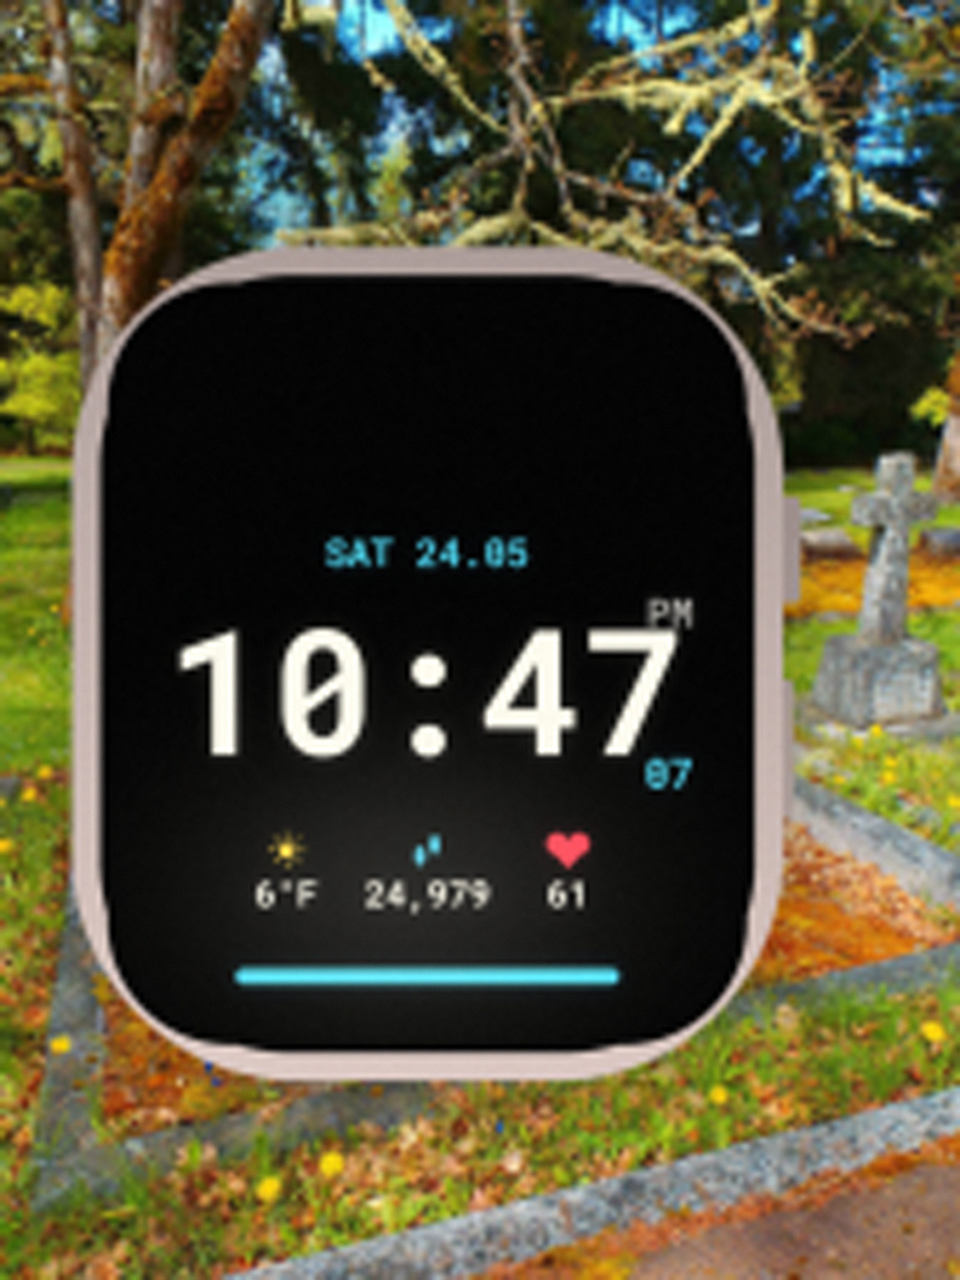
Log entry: 10h47m07s
